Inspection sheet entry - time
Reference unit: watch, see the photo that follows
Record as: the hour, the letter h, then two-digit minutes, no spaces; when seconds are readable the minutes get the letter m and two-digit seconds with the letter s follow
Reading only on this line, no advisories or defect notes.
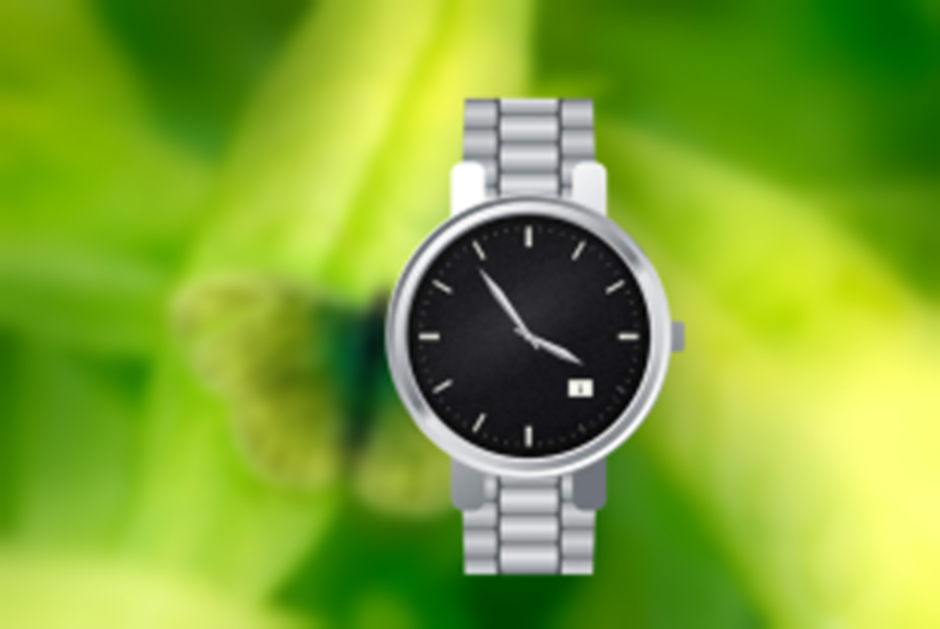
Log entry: 3h54
